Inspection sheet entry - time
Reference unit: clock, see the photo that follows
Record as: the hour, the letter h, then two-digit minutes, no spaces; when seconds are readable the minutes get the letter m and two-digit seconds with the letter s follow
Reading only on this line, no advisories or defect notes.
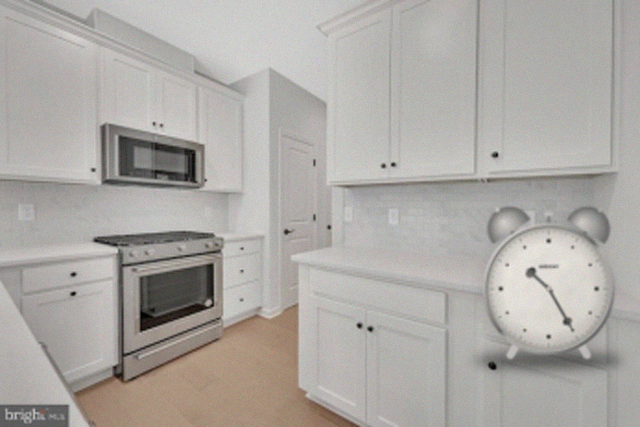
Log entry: 10h25
